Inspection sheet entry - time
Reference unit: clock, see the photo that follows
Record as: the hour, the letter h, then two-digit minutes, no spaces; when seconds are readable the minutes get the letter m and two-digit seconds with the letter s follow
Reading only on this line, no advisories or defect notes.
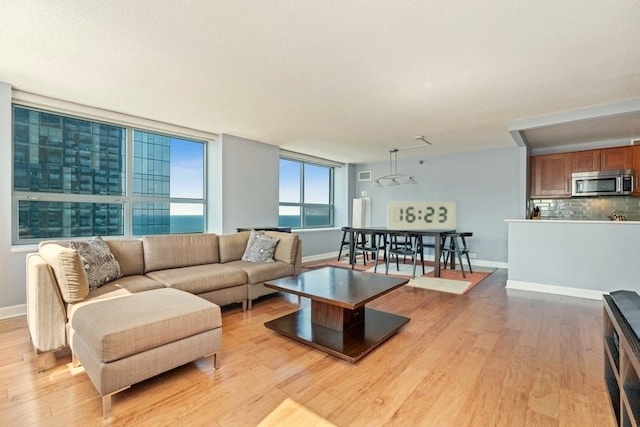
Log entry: 16h23
